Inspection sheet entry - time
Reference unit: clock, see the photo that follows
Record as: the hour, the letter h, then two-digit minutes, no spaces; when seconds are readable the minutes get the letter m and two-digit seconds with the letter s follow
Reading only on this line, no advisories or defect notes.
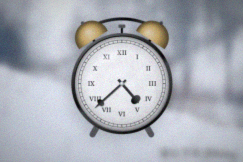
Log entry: 4h38
